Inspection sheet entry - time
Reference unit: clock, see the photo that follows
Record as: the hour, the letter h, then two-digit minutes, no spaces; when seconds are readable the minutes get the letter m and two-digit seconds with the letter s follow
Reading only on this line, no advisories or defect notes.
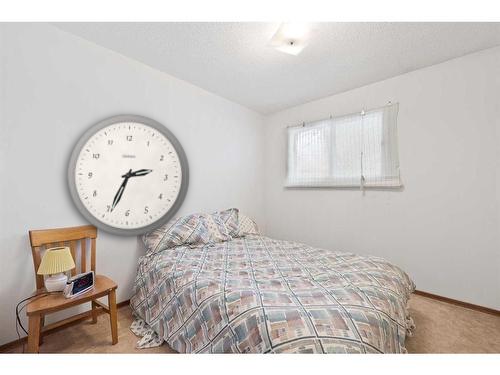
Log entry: 2h34
